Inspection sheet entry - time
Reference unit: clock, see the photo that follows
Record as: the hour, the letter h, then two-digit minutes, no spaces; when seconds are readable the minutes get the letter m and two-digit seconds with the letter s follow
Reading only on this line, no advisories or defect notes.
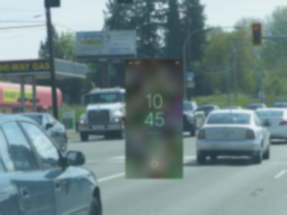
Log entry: 10h45
